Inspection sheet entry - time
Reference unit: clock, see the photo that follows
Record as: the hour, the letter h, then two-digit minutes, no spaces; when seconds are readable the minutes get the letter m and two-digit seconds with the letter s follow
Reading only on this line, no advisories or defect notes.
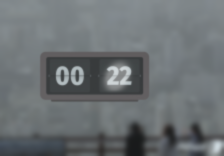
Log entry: 0h22
